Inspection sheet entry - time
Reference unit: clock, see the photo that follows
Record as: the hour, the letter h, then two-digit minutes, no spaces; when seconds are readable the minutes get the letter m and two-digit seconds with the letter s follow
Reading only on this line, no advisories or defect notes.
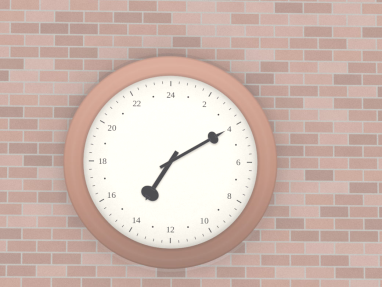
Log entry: 14h10
